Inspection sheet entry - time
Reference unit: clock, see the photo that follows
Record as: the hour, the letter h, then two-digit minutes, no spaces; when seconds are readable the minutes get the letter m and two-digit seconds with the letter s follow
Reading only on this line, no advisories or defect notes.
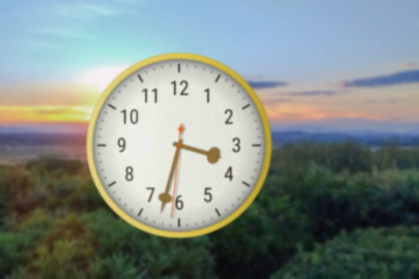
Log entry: 3h32m31s
